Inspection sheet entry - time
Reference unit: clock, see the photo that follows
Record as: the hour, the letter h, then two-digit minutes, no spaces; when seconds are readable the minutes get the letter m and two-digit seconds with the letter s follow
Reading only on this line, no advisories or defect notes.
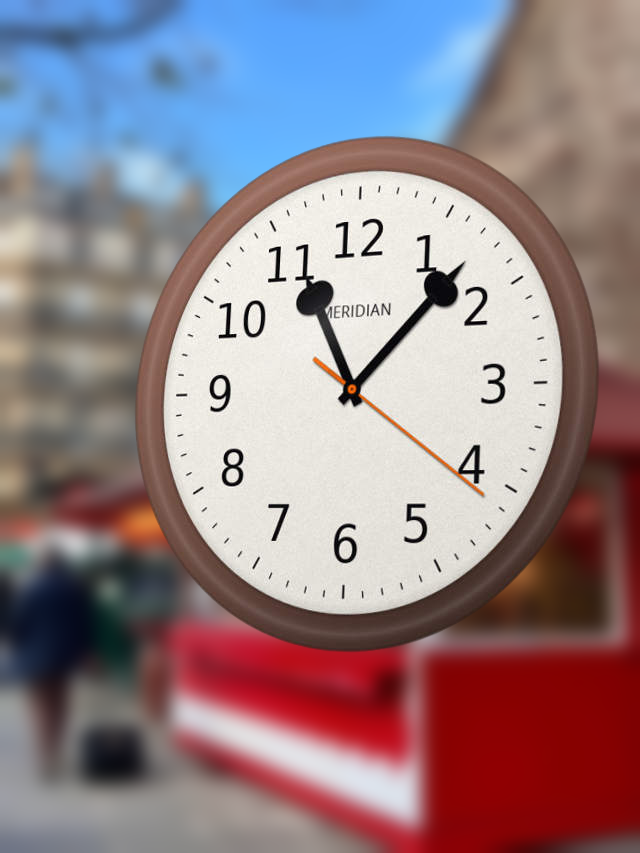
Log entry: 11h07m21s
